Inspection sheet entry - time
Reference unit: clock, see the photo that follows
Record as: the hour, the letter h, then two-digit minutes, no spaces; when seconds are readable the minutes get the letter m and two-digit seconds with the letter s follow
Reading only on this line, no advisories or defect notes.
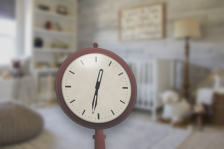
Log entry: 12h32
